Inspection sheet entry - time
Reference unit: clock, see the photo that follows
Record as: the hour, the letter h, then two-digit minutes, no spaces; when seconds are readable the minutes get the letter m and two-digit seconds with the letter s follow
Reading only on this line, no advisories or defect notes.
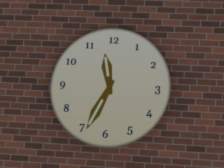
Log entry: 11h34
